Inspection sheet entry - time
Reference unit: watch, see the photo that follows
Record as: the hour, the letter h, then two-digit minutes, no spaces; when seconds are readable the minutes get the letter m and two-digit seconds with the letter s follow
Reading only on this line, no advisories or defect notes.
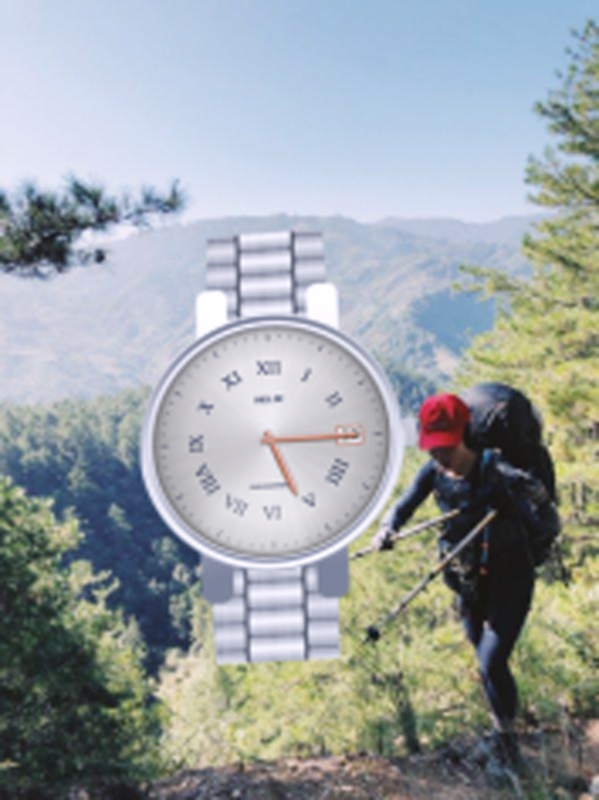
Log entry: 5h15
